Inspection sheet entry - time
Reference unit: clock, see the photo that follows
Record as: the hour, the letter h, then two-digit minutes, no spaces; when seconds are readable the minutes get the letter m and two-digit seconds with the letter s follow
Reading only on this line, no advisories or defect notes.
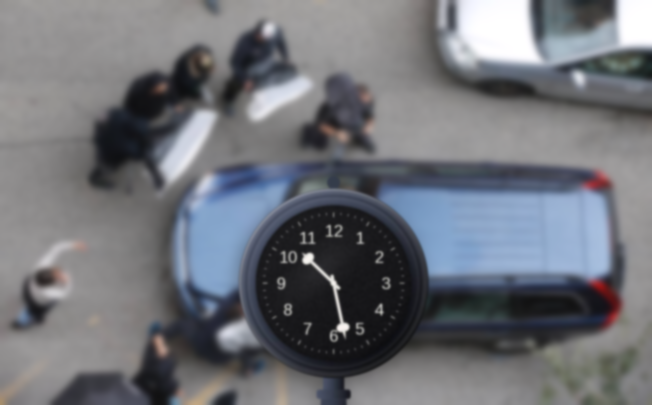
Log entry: 10h28
